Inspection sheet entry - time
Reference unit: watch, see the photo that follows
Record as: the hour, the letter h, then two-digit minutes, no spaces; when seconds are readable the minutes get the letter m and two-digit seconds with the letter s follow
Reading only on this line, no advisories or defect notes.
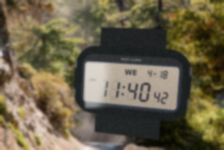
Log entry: 11h40m42s
